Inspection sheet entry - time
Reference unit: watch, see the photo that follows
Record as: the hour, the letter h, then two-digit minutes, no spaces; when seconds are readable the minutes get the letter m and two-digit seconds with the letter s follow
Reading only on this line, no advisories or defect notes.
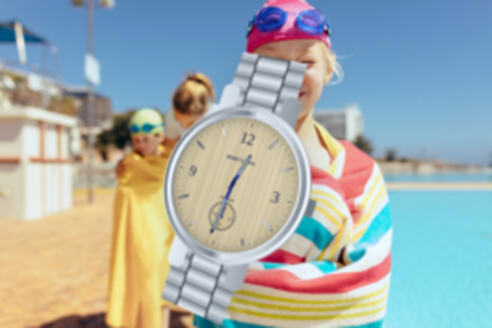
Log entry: 12h31
